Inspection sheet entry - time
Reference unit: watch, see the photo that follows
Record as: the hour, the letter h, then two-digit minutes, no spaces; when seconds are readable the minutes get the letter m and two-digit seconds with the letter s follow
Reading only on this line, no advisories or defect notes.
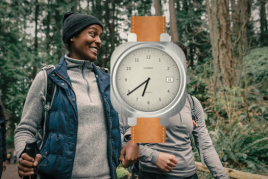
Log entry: 6h39
